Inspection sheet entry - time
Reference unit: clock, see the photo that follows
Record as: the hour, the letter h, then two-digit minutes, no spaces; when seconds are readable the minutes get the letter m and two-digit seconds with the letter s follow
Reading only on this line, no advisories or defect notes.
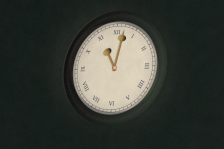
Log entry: 11h02
